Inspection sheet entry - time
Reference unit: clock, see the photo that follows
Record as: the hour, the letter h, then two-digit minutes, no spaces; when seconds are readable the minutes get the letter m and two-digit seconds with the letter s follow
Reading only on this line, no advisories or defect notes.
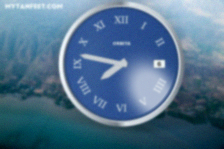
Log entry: 7h47
